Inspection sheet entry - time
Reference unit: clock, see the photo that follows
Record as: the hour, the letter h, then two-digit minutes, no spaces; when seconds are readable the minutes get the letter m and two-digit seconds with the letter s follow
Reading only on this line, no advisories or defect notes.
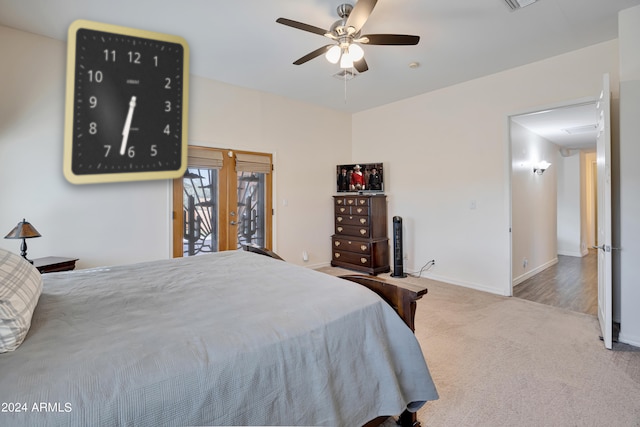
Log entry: 6h32
